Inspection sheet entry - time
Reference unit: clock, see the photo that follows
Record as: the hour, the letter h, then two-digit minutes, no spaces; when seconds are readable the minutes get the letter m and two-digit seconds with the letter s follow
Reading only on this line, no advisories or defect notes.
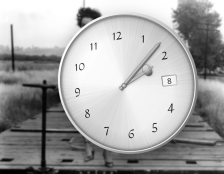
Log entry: 2h08
